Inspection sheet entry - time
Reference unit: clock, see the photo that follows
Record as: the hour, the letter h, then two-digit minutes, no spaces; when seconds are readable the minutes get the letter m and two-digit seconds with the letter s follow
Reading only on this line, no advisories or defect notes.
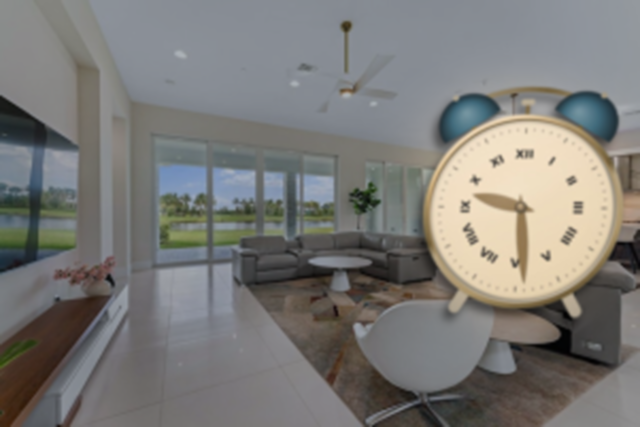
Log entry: 9h29
